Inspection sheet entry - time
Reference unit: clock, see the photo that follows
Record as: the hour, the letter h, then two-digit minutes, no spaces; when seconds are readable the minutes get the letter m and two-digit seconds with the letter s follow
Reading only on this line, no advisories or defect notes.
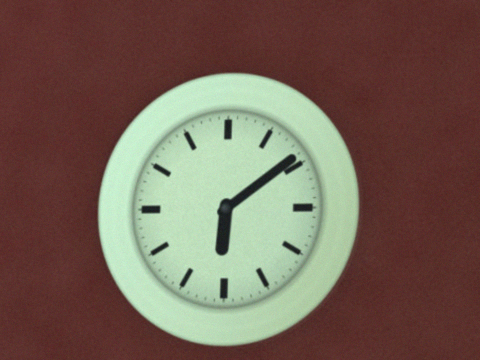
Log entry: 6h09
